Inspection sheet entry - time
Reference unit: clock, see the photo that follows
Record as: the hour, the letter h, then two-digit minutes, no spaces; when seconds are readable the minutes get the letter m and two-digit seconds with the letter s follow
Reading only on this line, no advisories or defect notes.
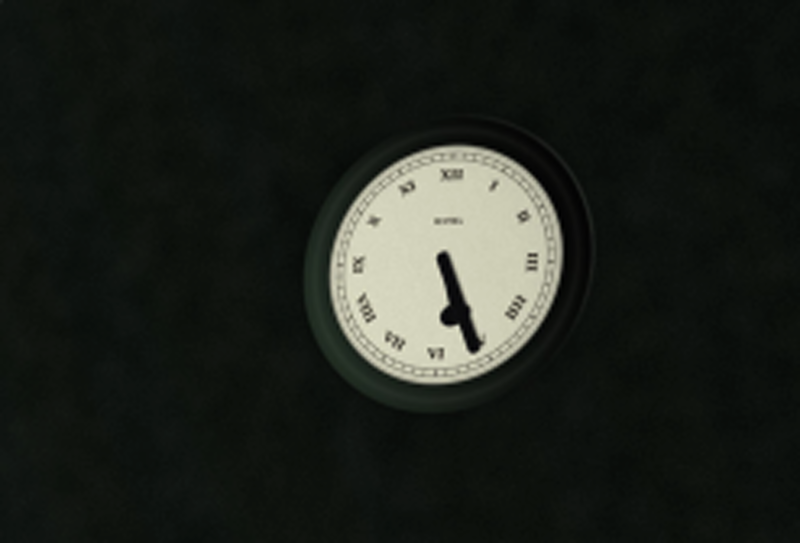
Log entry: 5h26
